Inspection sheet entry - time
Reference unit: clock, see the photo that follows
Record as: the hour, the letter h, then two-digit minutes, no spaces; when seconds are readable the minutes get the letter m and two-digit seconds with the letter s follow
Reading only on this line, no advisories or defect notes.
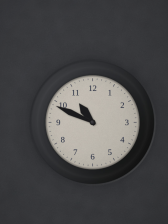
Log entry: 10h49
